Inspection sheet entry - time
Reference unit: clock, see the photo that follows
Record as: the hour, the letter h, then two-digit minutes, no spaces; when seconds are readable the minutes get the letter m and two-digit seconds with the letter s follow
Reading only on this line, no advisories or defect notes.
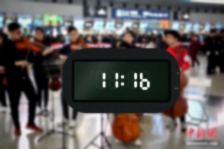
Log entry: 11h16
